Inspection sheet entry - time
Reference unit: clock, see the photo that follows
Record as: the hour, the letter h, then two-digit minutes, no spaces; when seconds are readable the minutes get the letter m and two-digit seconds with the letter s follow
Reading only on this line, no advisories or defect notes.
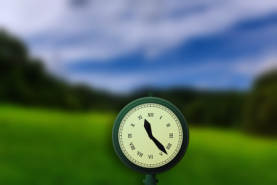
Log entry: 11h23
